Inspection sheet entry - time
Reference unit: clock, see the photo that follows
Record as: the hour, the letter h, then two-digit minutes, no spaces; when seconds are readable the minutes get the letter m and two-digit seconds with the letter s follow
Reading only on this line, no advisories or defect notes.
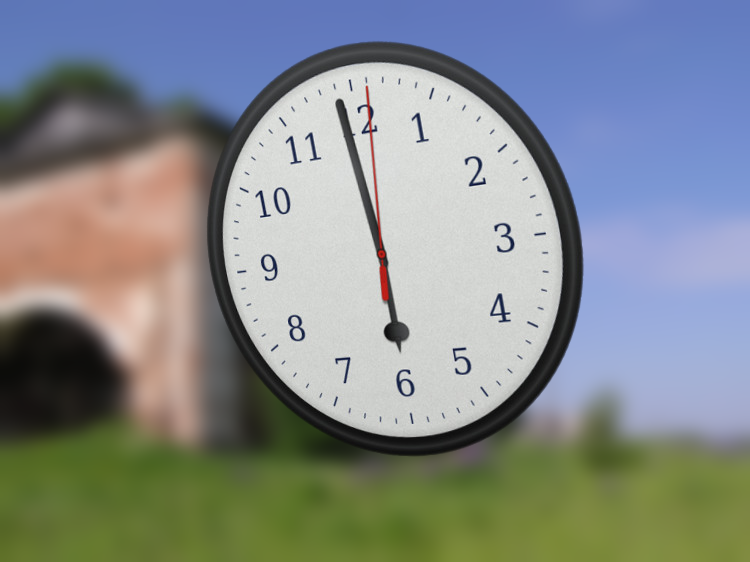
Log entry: 5h59m01s
